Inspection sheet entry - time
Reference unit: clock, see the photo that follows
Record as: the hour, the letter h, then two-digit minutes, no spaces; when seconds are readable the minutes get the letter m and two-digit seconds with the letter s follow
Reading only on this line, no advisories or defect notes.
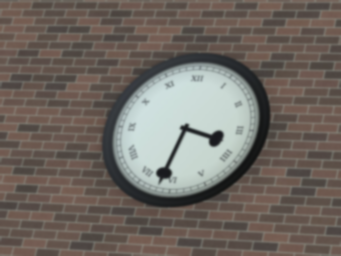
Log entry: 3h32
